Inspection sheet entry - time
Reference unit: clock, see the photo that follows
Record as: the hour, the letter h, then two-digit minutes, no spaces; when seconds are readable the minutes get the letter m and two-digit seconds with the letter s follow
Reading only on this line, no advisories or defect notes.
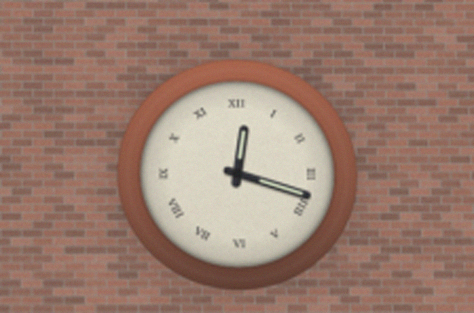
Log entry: 12h18
